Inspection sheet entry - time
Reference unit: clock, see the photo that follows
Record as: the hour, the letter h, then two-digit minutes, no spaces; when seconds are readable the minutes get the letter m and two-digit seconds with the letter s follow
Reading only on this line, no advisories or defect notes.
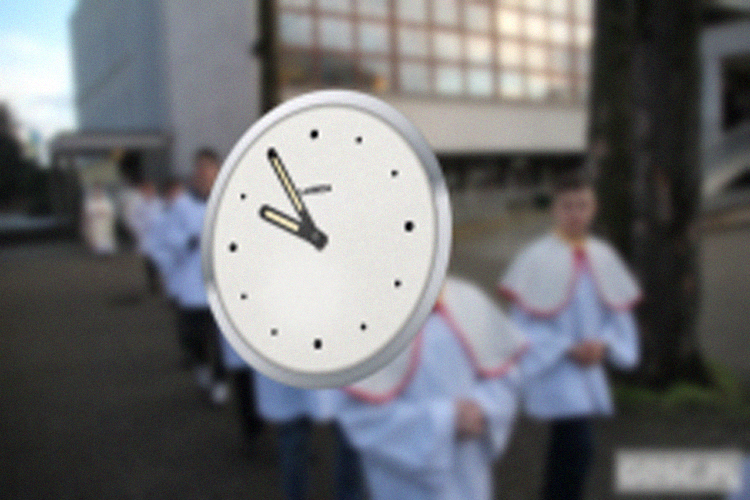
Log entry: 9h55
